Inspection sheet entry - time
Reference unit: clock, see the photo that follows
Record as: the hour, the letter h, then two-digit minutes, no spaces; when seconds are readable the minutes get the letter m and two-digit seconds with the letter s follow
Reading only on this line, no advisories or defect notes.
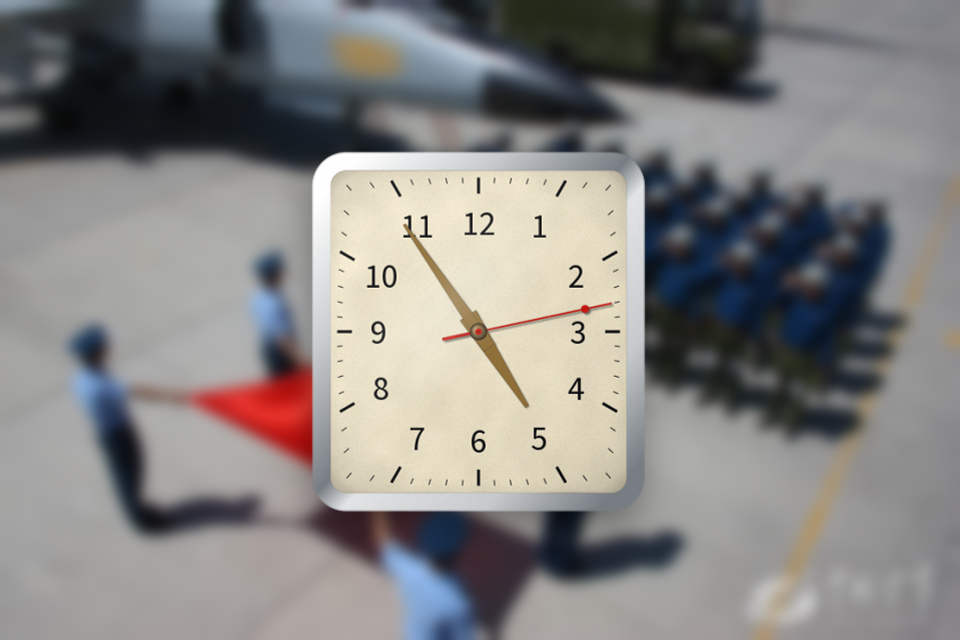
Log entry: 4h54m13s
